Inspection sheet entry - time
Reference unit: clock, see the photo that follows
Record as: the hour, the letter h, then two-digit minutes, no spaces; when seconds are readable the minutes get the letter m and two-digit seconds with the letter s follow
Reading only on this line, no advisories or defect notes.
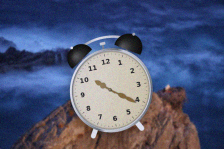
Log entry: 10h21
